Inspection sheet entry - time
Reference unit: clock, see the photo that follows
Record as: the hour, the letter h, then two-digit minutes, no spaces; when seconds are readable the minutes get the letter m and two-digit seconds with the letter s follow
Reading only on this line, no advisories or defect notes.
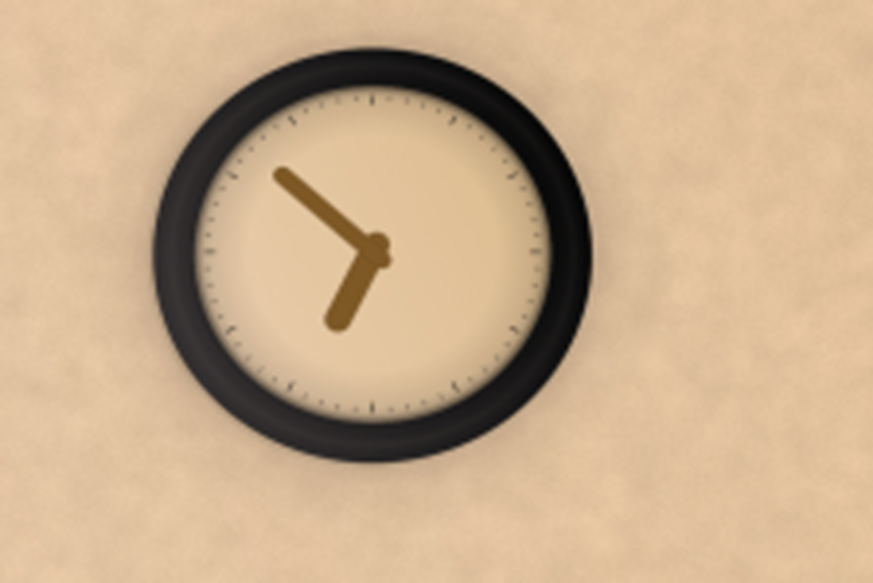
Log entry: 6h52
